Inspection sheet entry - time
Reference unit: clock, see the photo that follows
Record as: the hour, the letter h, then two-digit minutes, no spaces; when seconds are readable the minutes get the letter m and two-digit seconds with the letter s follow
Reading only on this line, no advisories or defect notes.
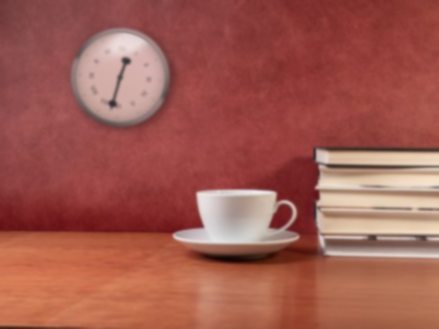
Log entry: 12h32
